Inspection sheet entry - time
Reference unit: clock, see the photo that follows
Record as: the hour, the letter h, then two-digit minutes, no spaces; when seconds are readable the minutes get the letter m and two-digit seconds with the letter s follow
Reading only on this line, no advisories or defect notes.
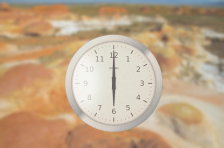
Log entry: 6h00
